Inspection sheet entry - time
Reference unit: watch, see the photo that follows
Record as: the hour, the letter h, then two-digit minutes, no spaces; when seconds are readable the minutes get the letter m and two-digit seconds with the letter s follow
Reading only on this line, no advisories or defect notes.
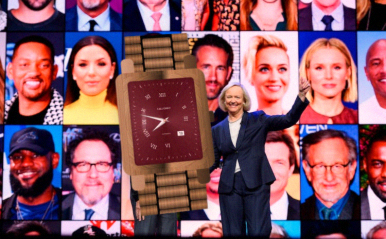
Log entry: 7h48
